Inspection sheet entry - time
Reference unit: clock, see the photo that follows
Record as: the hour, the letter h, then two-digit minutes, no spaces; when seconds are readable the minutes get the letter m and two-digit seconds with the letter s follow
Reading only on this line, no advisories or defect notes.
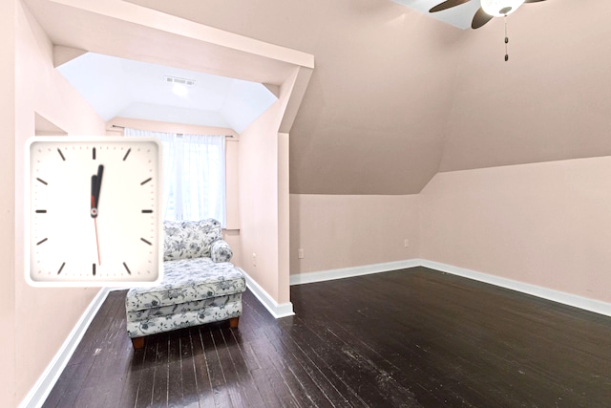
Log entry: 12h01m29s
